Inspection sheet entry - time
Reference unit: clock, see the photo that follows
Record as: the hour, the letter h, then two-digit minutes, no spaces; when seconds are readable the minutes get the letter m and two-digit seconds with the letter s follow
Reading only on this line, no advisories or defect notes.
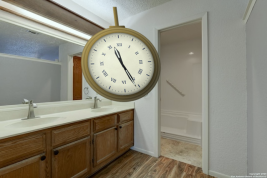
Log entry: 11h26
